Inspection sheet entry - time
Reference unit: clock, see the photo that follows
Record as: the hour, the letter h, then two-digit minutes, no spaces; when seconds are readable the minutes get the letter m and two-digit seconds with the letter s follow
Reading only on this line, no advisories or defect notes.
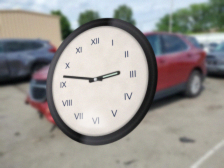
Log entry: 2h47
